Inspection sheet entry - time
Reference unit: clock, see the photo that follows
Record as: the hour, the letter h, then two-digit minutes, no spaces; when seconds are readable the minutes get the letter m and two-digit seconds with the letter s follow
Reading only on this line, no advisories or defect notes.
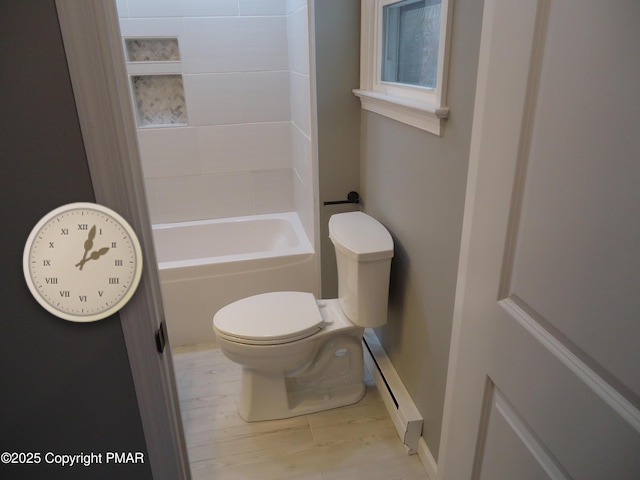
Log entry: 2h03
